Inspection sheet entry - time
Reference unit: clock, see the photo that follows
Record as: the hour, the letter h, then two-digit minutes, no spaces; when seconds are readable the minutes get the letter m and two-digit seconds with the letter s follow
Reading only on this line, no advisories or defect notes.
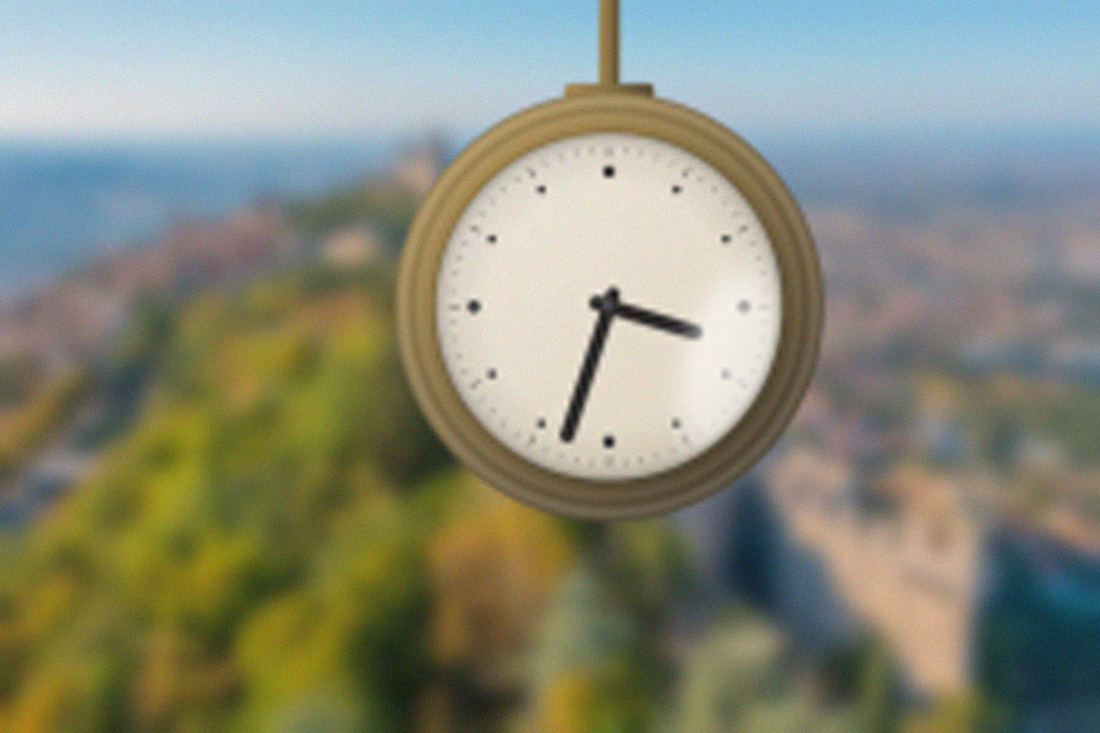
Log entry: 3h33
